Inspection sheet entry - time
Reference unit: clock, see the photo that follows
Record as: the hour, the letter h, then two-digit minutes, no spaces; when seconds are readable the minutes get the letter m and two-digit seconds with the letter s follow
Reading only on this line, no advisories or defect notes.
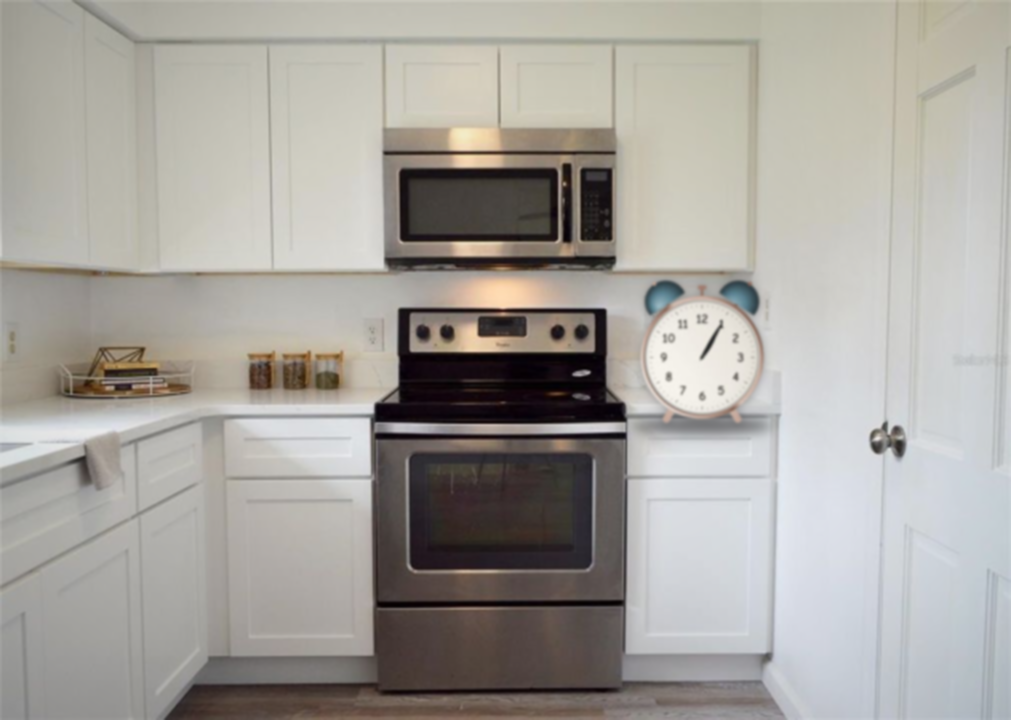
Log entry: 1h05
